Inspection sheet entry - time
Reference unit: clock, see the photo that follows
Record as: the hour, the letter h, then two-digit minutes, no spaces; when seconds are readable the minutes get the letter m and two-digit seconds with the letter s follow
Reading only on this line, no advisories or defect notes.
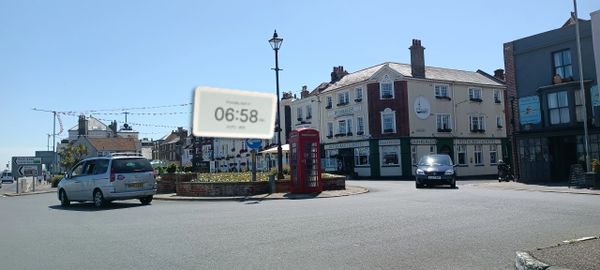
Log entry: 6h58
